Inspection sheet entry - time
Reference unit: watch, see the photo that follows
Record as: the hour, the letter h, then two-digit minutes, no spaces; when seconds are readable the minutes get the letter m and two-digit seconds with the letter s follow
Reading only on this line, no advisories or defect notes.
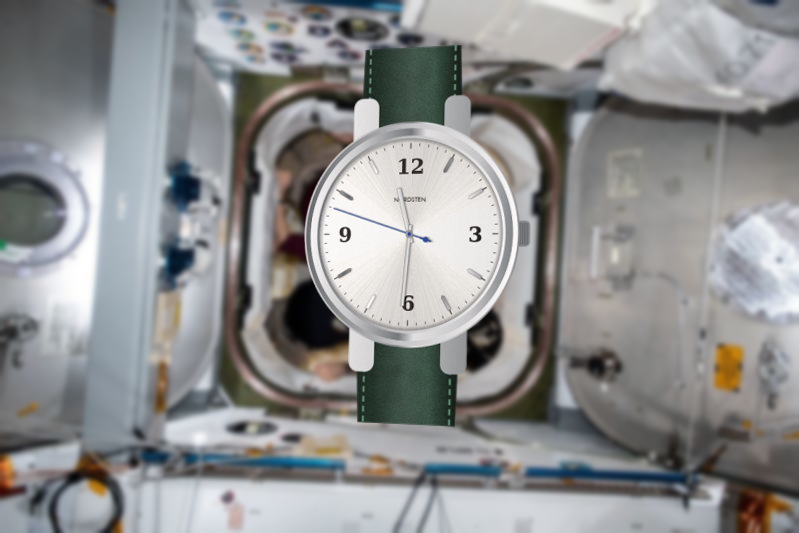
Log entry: 11h30m48s
